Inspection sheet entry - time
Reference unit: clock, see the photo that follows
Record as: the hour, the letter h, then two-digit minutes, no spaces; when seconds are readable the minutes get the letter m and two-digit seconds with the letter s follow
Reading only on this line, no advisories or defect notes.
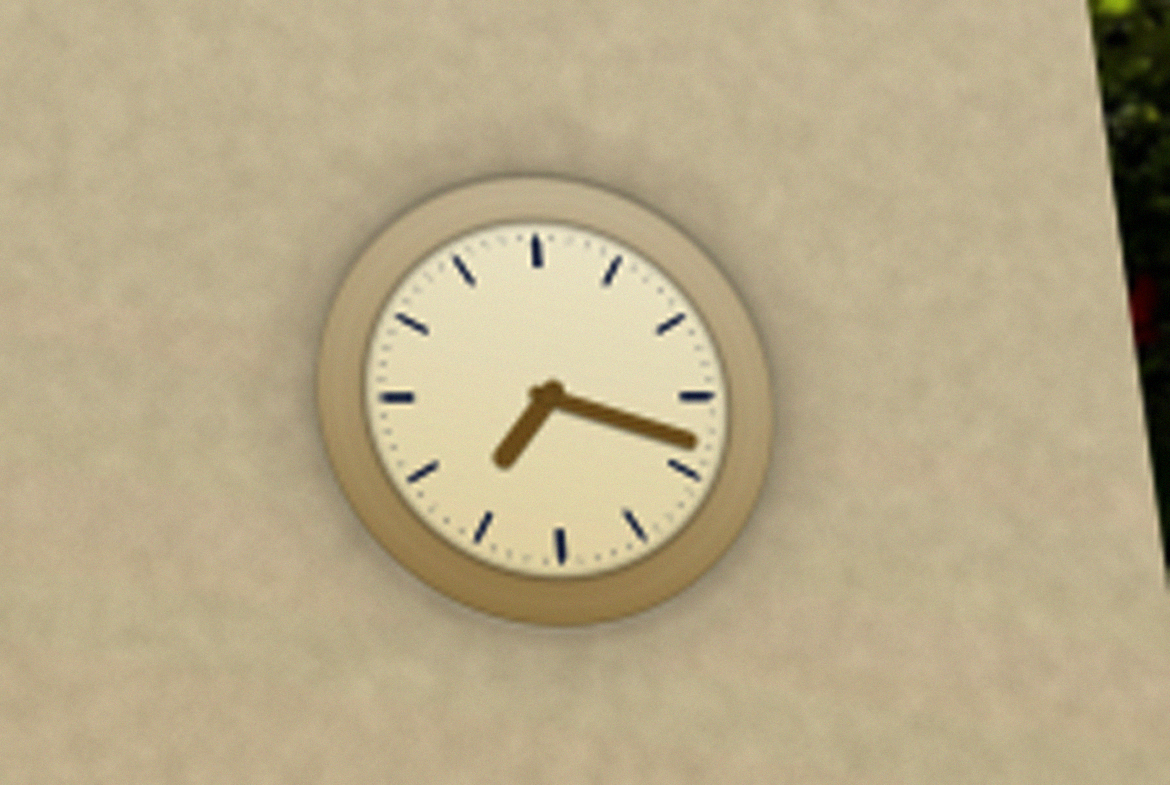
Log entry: 7h18
